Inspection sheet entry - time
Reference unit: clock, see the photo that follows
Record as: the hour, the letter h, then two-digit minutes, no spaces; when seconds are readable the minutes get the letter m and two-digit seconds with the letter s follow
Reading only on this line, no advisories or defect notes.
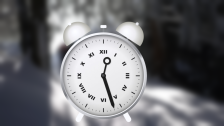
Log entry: 12h27
